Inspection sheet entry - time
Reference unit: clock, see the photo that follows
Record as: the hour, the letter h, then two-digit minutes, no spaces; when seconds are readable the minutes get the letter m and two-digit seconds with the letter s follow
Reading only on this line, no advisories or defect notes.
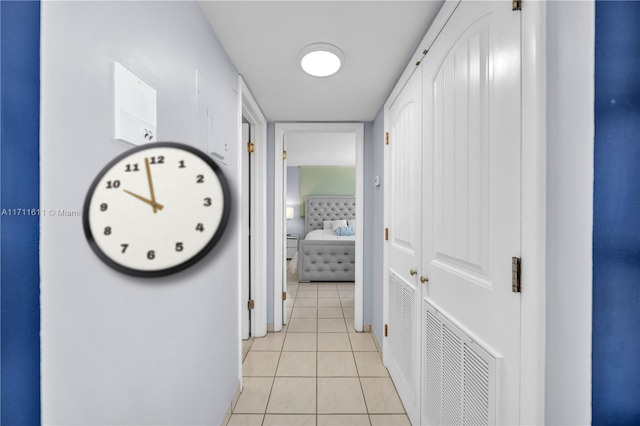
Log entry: 9h58
